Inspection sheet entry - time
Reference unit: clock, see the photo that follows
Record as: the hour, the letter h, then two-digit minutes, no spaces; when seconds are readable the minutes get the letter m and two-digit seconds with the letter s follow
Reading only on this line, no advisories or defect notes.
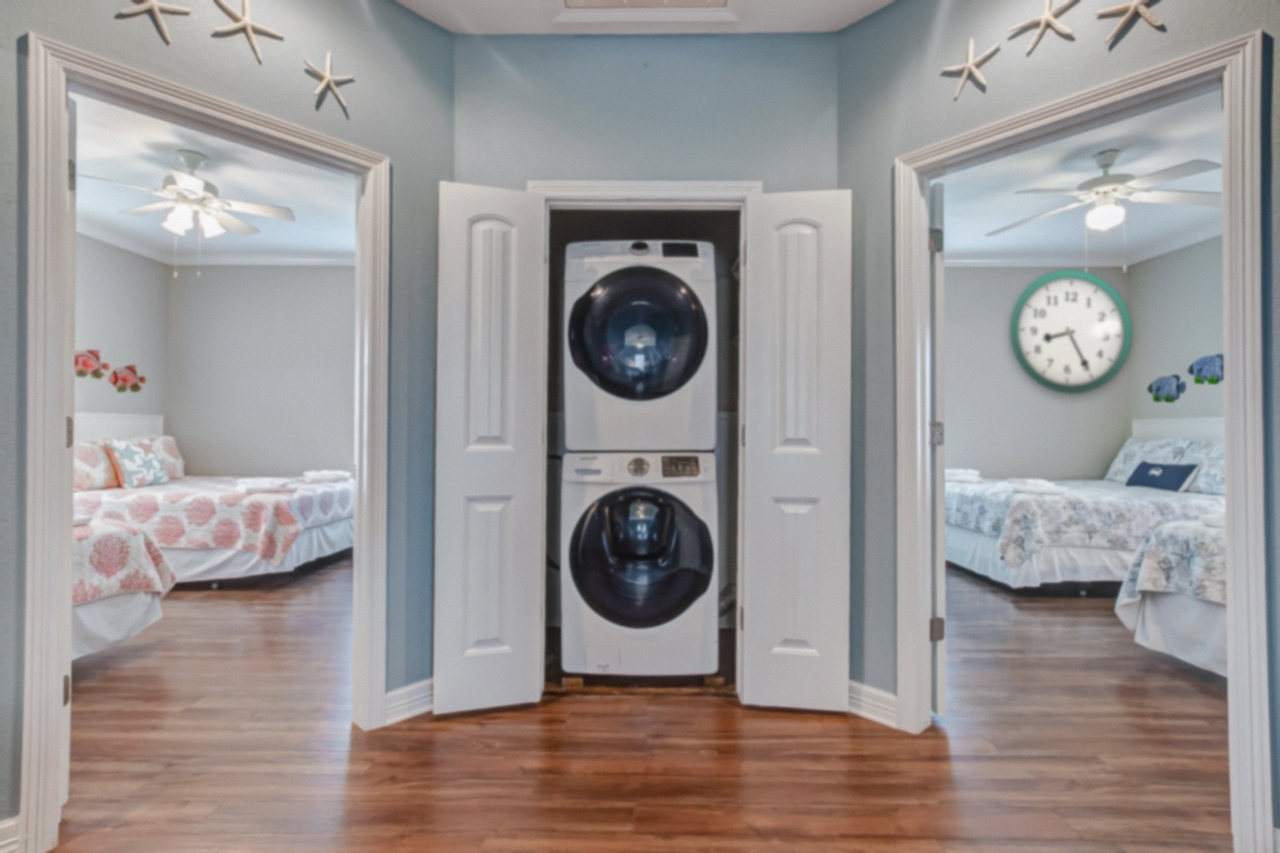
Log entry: 8h25
